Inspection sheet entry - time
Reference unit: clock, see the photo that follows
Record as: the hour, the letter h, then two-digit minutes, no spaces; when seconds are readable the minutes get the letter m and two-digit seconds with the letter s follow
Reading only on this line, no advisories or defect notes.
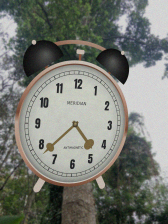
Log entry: 4h38
